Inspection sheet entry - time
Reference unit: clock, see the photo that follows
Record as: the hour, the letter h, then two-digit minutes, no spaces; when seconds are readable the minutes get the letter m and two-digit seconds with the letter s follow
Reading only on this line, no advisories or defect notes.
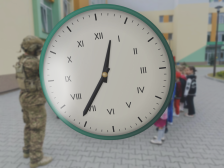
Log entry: 12h36
